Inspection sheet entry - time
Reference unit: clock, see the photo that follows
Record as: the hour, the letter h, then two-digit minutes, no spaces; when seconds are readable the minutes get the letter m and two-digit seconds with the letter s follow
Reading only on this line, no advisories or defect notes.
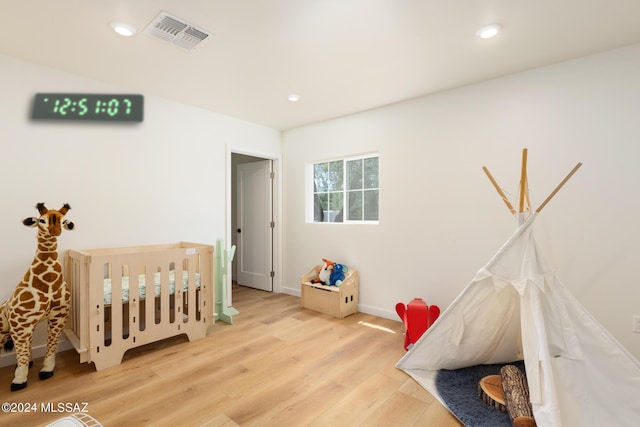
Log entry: 12h51m07s
